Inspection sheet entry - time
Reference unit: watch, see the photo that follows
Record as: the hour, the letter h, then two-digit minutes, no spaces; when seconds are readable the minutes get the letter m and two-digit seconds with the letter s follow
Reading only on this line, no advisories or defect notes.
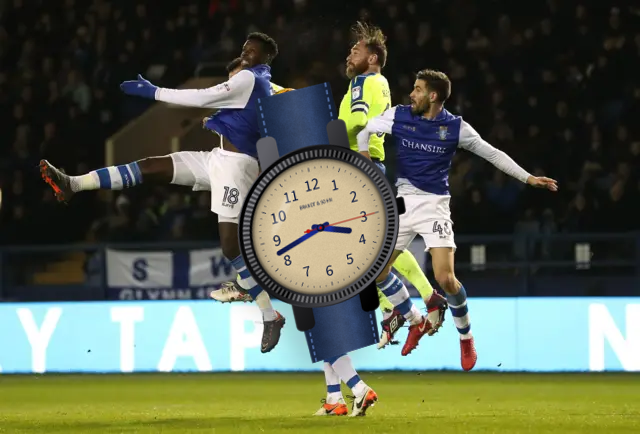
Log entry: 3h42m15s
